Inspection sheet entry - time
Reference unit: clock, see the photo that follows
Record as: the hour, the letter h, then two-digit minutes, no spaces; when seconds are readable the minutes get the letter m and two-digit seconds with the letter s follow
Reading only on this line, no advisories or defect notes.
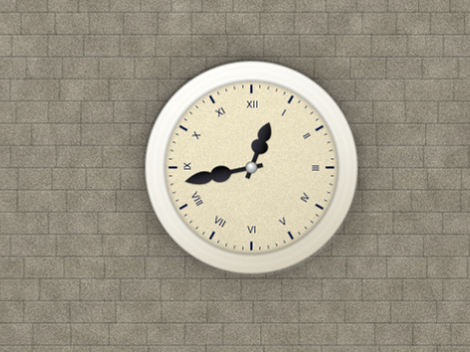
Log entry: 12h43
